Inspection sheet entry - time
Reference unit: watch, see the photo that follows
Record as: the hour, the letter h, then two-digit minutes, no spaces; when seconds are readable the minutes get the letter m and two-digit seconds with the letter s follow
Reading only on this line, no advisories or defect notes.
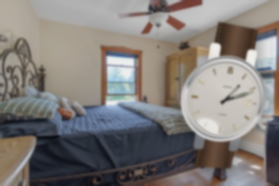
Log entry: 1h11
